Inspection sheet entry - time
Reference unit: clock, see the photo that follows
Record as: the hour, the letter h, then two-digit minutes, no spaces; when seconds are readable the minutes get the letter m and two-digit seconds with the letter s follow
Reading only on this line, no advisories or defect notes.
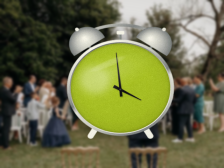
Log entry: 3h59
